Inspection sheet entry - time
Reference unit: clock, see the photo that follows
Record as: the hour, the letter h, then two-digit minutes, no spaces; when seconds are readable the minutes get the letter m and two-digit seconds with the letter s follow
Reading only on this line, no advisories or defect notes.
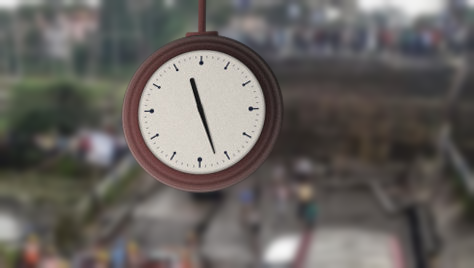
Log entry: 11h27
